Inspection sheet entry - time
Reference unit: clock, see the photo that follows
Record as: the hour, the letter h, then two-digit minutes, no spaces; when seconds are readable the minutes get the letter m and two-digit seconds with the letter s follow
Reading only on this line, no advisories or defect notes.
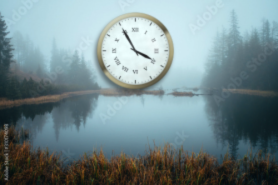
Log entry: 3h55
